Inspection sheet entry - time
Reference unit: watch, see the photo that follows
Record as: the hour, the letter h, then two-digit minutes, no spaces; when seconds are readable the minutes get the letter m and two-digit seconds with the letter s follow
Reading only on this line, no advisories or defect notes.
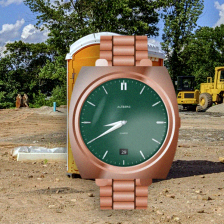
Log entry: 8h40
